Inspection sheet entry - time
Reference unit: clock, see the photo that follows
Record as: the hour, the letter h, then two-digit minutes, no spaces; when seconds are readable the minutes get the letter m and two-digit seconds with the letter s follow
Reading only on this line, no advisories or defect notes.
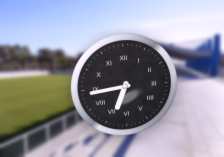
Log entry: 6h44
